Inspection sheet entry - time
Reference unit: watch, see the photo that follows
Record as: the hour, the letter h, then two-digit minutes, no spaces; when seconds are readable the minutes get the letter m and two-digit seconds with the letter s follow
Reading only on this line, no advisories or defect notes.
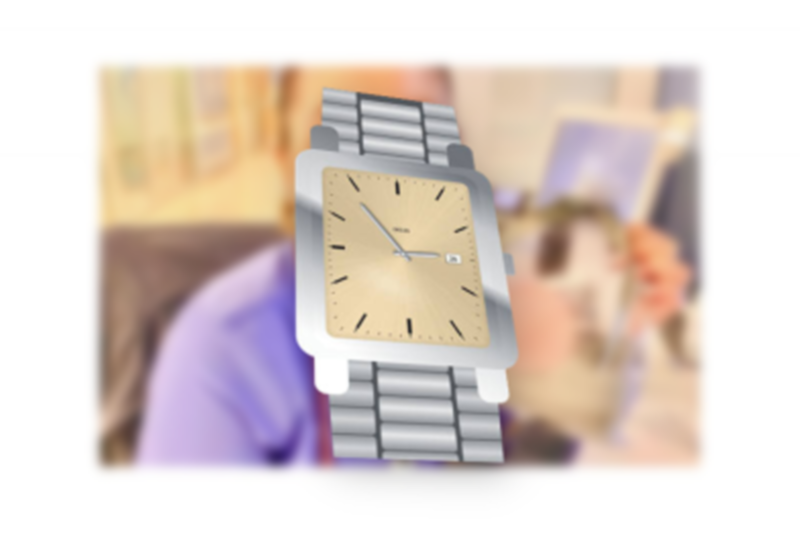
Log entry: 2h54
